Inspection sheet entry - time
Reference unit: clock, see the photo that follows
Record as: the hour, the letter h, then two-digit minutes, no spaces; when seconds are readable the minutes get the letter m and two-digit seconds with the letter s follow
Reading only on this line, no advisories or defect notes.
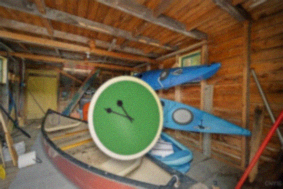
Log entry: 10h48
